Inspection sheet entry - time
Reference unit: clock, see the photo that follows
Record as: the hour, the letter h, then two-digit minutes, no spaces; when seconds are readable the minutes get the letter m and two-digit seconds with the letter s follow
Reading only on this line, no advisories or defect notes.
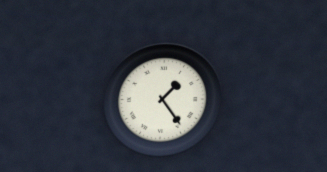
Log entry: 1h24
